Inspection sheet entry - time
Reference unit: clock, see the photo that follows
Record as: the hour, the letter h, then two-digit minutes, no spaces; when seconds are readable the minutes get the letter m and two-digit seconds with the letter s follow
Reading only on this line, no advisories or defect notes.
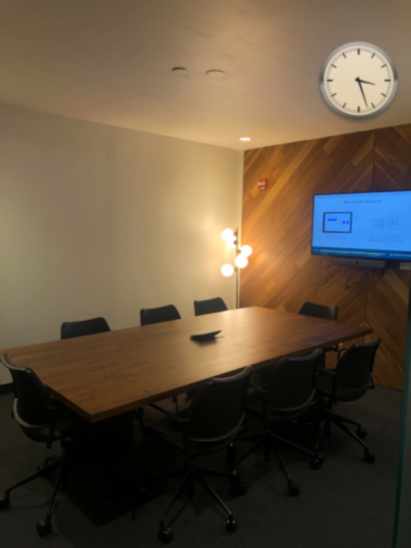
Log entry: 3h27
